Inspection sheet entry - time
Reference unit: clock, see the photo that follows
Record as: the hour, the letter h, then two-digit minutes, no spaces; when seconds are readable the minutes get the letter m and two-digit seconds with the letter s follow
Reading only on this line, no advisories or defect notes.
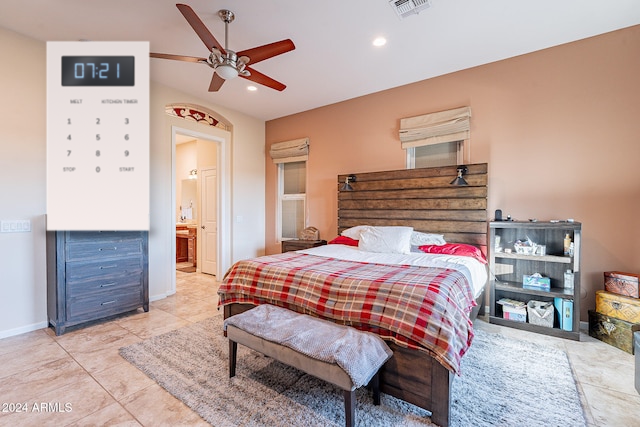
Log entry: 7h21
